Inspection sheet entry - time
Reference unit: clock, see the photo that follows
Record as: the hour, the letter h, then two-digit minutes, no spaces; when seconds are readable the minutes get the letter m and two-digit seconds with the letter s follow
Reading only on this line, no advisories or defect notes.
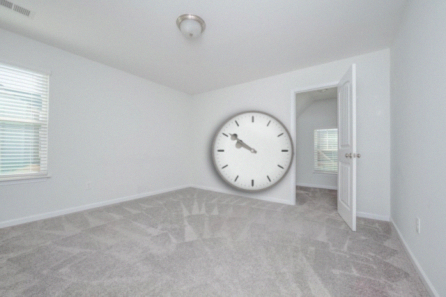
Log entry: 9h51
